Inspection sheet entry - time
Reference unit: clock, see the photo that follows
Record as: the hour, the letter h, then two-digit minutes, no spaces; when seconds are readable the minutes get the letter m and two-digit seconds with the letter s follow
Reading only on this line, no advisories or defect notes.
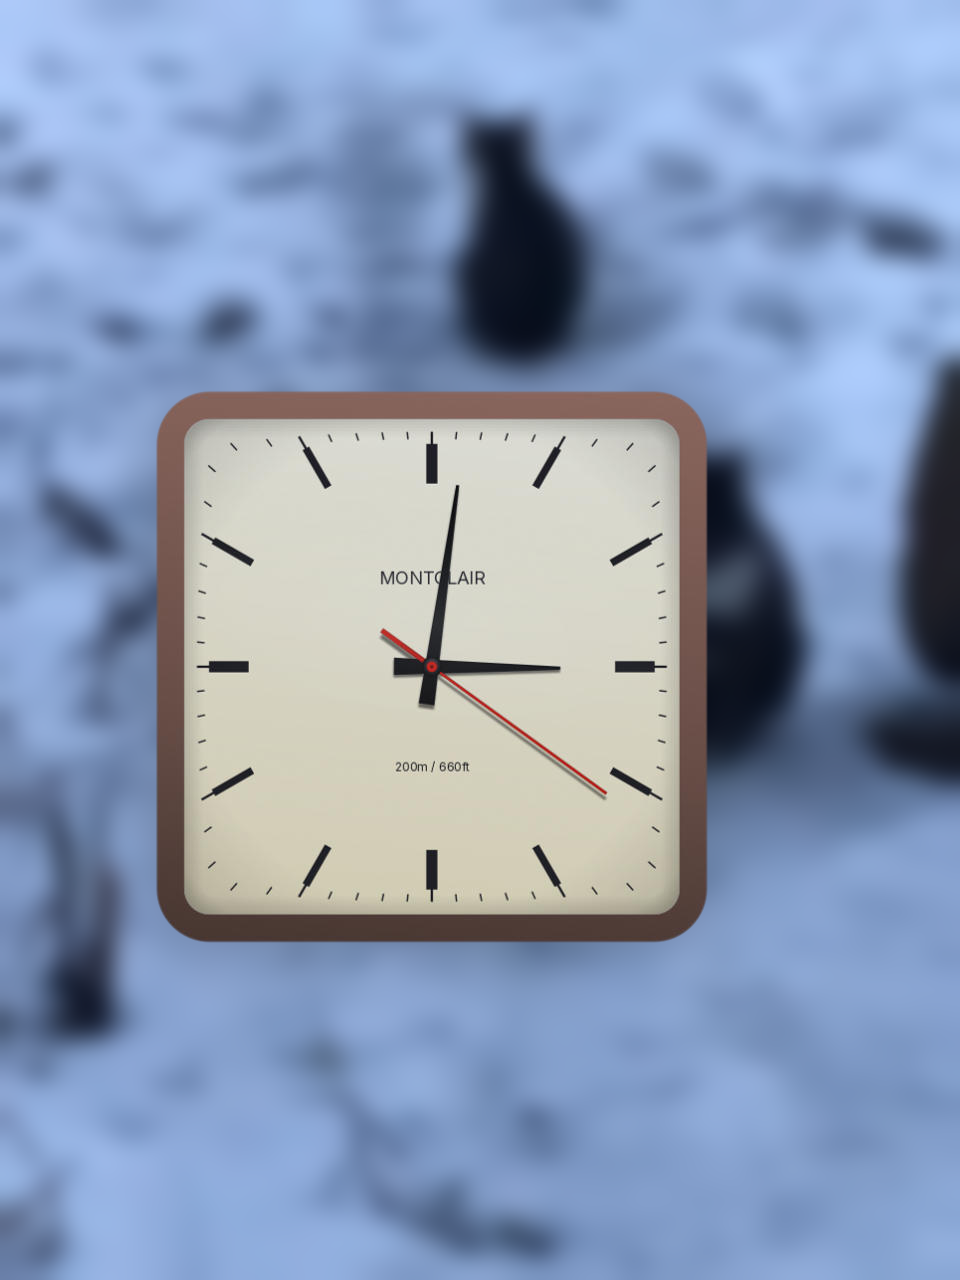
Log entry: 3h01m21s
